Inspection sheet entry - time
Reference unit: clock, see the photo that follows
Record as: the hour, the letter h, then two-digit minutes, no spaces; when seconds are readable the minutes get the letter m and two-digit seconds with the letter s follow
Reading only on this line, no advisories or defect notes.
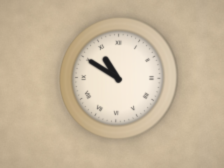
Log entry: 10h50
